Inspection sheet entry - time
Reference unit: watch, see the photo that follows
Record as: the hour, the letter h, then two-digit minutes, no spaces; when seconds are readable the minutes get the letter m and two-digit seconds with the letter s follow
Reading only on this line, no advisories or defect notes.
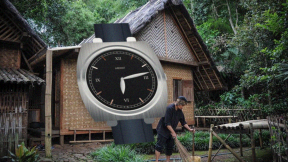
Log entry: 6h13
